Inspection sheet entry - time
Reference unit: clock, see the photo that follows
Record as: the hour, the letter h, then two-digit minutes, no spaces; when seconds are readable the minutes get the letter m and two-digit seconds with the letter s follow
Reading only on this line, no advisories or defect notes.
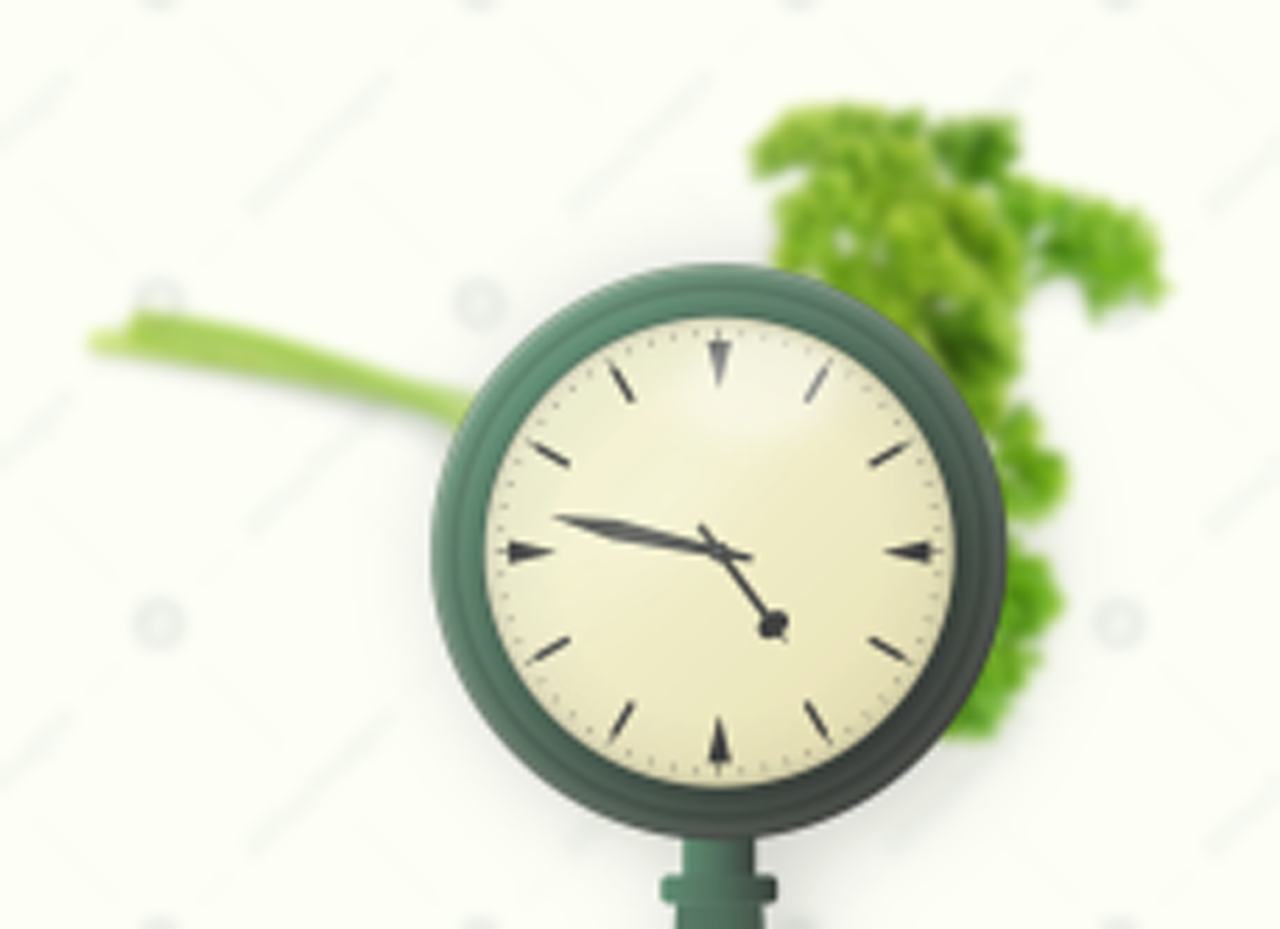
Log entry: 4h47
